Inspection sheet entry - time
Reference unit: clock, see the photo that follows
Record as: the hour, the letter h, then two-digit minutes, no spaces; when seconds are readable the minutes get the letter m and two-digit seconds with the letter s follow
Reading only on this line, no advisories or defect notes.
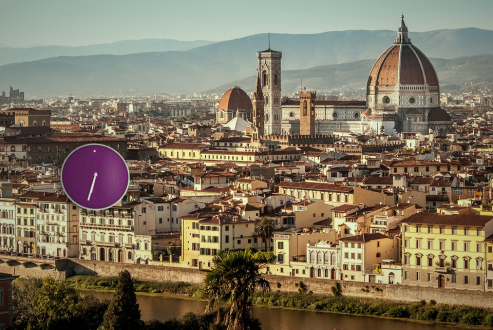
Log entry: 6h33
